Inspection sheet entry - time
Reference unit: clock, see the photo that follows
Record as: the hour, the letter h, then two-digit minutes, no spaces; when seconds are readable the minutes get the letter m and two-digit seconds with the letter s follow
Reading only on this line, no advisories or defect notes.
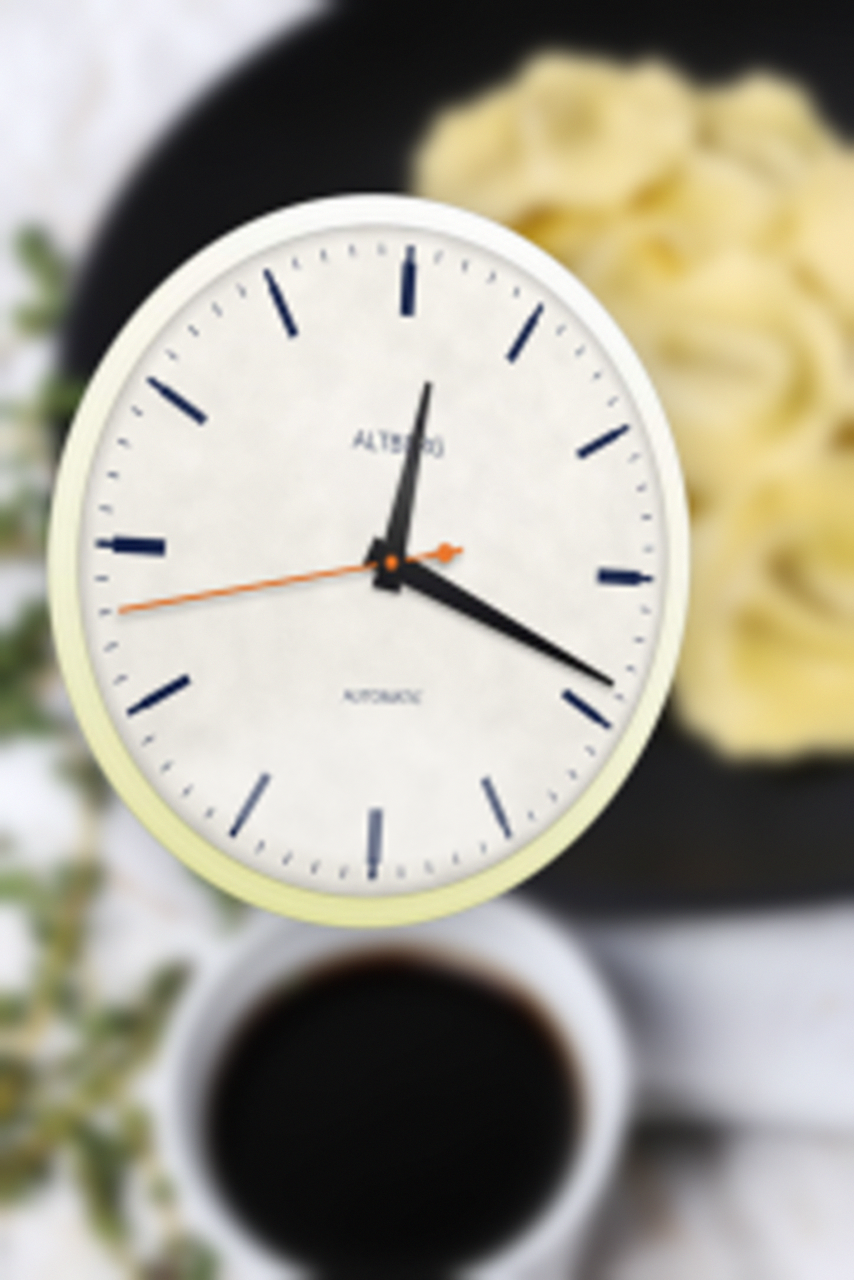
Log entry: 12h18m43s
